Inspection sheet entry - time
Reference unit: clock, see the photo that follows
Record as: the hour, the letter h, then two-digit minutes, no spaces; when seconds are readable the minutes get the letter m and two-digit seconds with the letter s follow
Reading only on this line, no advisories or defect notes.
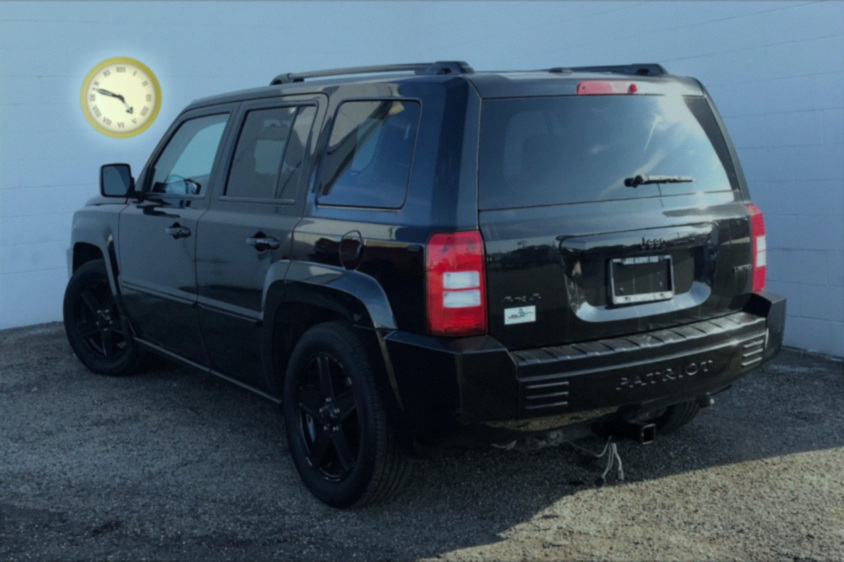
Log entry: 4h48
